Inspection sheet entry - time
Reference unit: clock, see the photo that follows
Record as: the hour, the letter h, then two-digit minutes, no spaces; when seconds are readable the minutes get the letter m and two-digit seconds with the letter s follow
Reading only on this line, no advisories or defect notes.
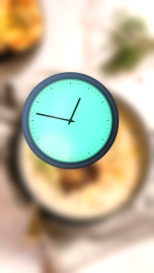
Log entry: 12h47
